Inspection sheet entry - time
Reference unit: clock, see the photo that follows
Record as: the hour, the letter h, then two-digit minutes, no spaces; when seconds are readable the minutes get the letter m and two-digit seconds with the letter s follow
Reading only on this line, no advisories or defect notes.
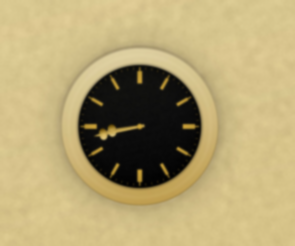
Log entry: 8h43
